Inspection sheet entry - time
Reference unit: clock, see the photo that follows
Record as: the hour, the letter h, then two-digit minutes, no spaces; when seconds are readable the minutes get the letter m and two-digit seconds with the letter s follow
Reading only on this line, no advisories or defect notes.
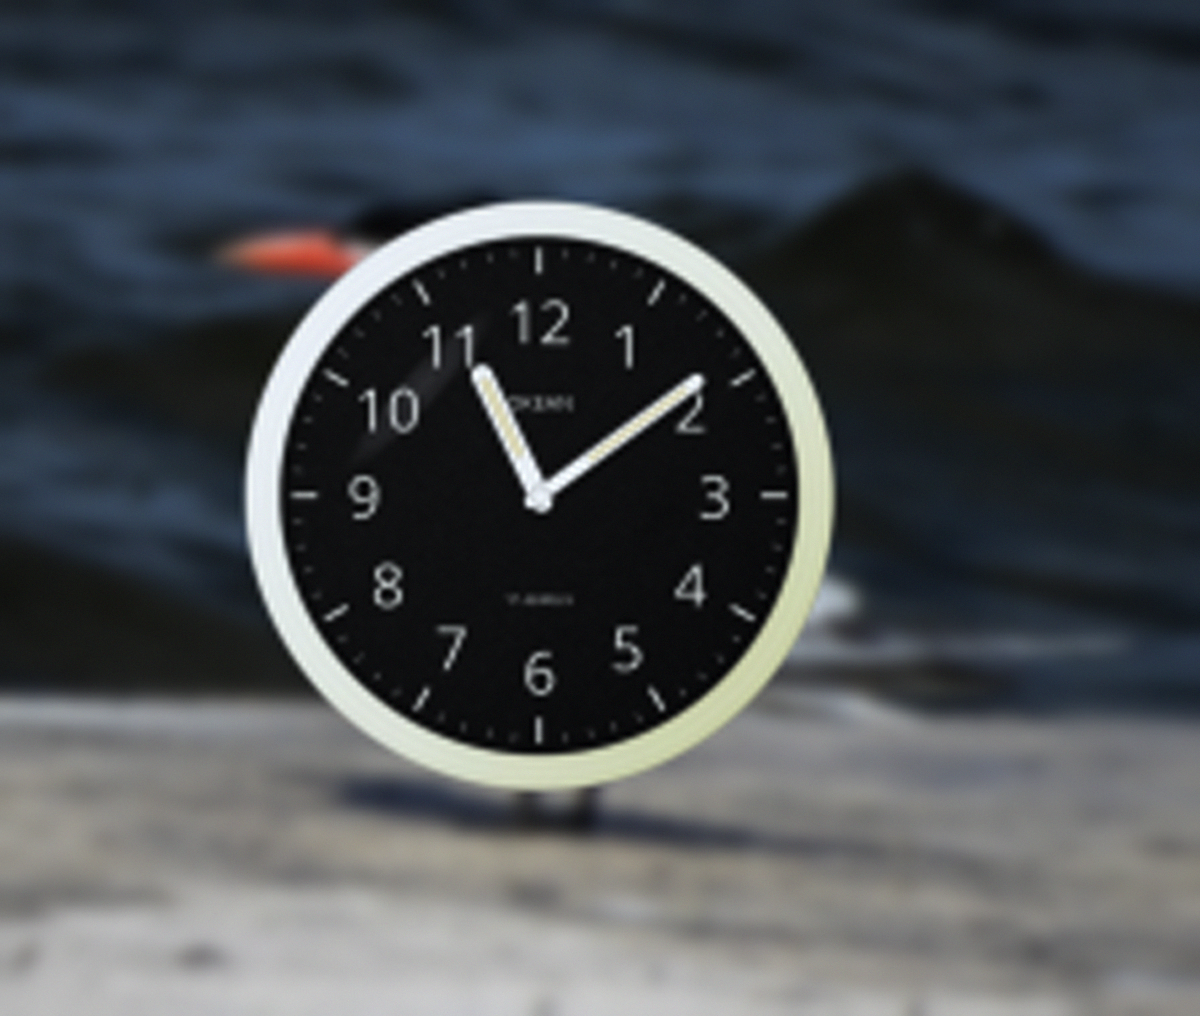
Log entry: 11h09
